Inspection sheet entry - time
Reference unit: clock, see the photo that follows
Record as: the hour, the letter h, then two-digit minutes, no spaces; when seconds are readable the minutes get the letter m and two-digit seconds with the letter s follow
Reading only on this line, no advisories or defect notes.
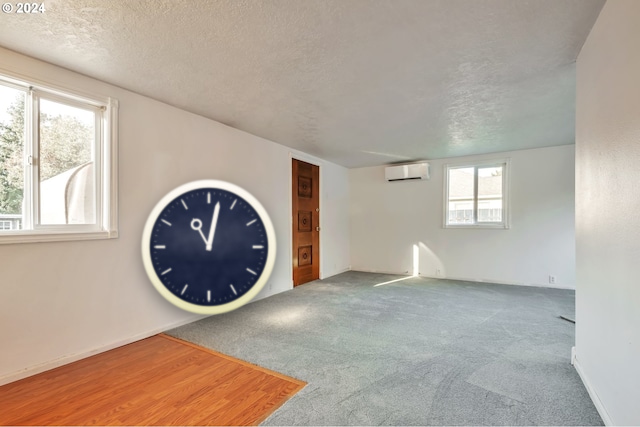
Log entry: 11h02
